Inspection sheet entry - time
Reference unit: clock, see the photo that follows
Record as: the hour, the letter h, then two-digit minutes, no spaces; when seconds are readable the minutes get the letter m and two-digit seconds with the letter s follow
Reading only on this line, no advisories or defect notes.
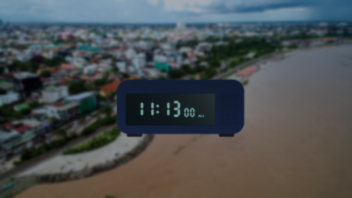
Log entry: 11h13m00s
